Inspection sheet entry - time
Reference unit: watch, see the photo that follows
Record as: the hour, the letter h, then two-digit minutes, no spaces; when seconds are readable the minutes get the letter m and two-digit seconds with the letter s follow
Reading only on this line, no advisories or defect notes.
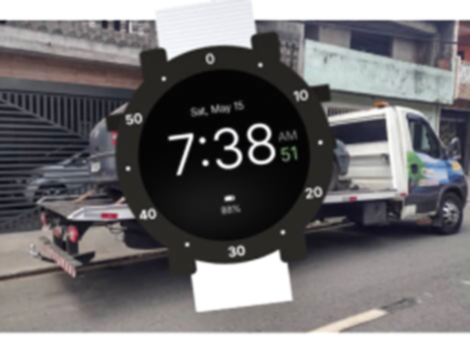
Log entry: 7h38m51s
